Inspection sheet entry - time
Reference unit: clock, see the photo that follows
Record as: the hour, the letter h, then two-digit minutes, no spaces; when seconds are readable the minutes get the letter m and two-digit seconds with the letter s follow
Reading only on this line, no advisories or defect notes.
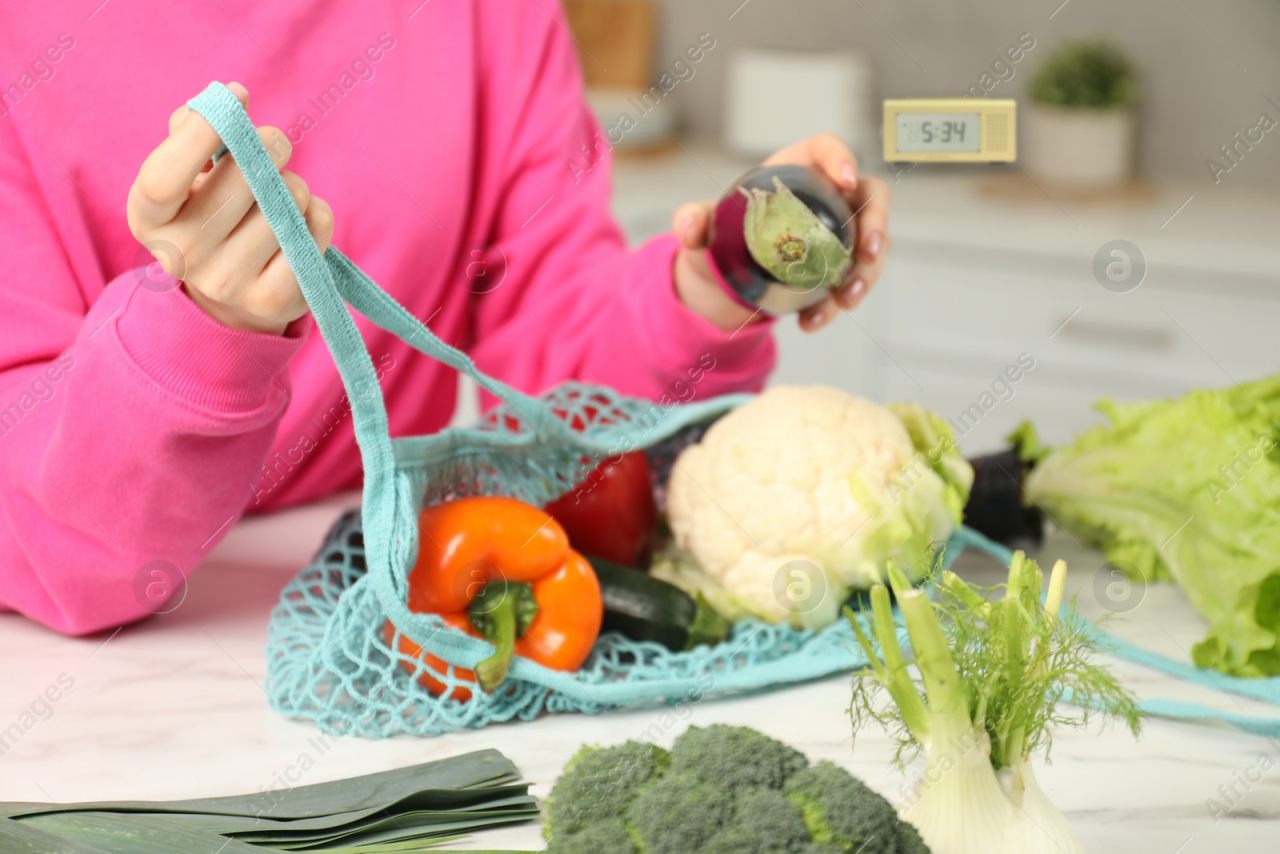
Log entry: 5h34
